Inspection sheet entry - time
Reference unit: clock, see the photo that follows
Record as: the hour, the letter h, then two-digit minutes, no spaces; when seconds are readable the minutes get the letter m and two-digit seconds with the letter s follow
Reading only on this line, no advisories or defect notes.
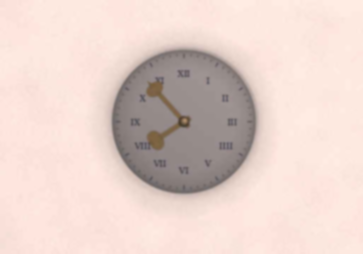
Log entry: 7h53
